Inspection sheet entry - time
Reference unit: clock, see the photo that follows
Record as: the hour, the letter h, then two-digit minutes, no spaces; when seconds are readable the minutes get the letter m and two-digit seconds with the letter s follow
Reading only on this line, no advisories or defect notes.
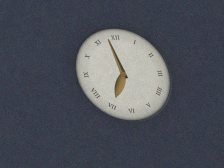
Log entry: 6h58
